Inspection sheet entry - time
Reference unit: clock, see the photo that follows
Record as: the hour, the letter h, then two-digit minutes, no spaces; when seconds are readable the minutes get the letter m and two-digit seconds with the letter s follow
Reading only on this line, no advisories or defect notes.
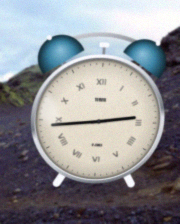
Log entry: 2h44
